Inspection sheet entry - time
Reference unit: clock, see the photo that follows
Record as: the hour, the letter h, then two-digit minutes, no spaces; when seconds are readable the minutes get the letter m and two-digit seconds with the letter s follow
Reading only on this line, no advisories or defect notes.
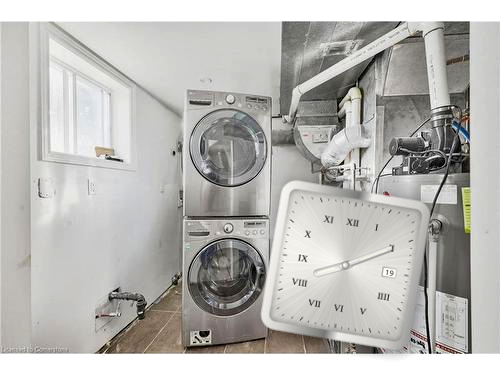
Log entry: 8h10
